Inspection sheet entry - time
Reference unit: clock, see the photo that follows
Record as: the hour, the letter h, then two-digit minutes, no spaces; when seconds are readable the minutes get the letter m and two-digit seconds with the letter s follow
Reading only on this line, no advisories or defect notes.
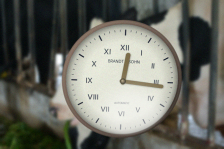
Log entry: 12h16
